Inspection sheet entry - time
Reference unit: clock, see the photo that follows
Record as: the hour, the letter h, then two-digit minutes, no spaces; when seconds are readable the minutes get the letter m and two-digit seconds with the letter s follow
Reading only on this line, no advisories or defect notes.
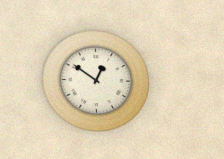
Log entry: 12h51
